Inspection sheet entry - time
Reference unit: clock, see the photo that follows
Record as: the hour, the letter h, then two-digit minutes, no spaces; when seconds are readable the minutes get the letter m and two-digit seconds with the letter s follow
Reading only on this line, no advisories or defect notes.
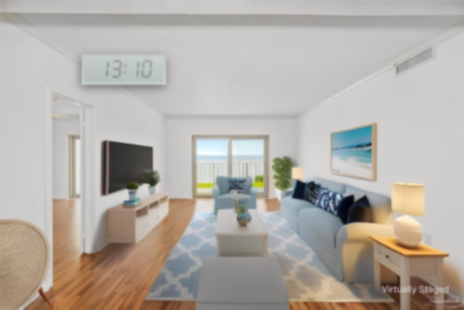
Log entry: 13h10
